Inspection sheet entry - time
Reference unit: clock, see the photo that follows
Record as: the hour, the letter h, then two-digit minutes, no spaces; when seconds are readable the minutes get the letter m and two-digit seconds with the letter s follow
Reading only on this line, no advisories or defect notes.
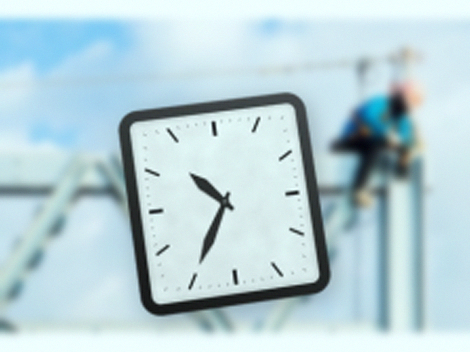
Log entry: 10h35
